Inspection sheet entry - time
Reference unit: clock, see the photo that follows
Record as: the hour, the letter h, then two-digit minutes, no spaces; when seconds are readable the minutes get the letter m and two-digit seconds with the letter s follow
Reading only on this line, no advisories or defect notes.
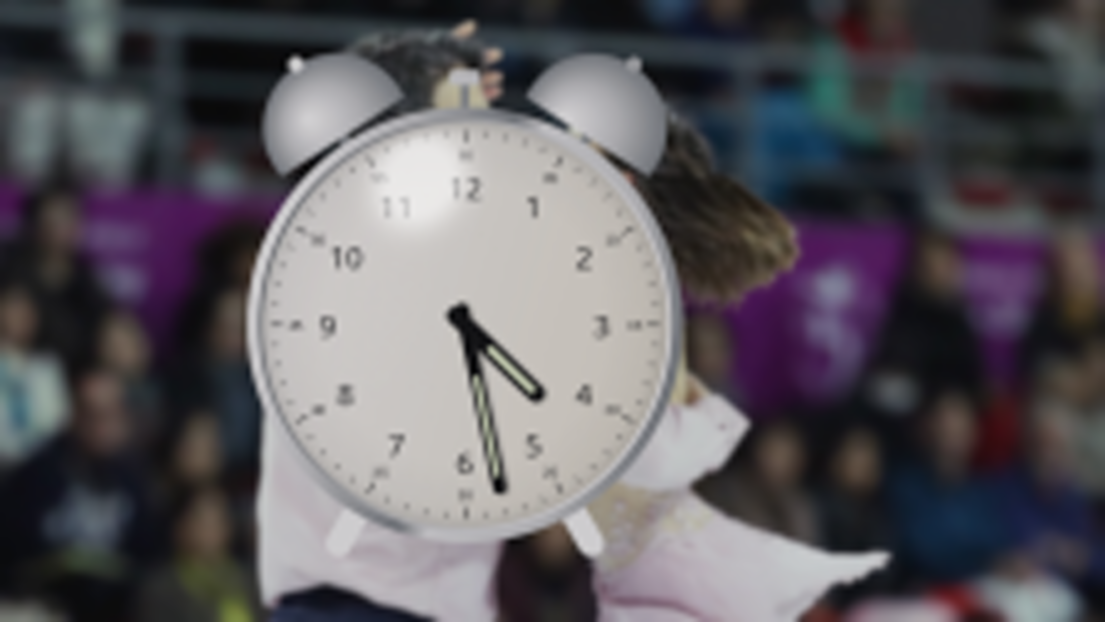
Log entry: 4h28
